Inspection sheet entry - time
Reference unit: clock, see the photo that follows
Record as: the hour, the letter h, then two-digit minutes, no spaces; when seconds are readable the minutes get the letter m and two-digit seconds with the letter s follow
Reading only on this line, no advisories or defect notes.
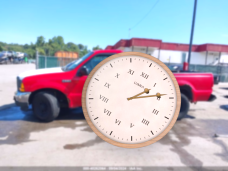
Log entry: 1h09
